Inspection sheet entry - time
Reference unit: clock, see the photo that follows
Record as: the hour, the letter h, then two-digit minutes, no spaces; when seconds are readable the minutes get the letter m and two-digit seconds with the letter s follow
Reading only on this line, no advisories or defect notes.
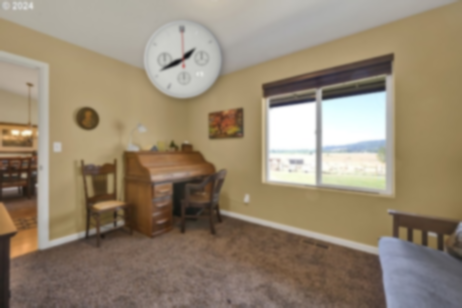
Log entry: 1h41
